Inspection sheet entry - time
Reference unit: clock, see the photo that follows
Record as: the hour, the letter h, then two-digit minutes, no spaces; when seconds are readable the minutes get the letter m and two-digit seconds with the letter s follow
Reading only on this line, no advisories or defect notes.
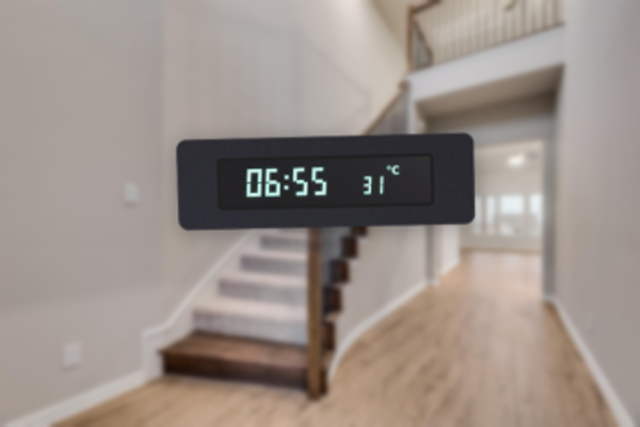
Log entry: 6h55
